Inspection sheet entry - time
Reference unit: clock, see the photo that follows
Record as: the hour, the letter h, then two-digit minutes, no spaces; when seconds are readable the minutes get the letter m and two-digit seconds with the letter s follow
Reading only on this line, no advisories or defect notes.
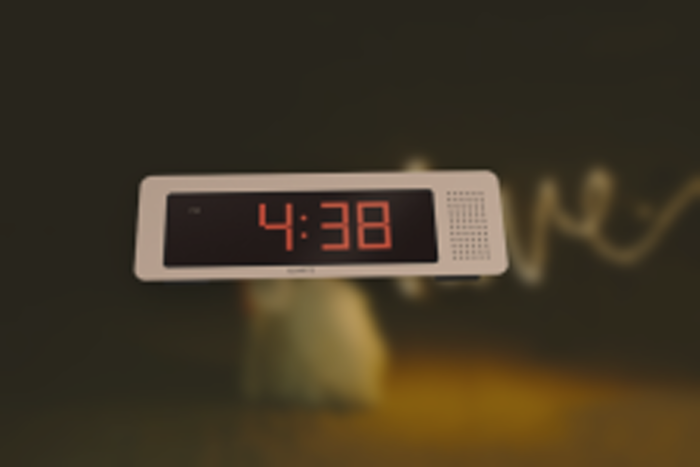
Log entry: 4h38
